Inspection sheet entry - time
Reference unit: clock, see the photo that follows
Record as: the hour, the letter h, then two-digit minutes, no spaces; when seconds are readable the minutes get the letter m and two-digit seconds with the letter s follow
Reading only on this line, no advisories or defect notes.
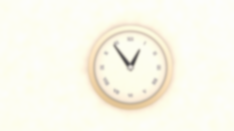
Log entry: 12h54
